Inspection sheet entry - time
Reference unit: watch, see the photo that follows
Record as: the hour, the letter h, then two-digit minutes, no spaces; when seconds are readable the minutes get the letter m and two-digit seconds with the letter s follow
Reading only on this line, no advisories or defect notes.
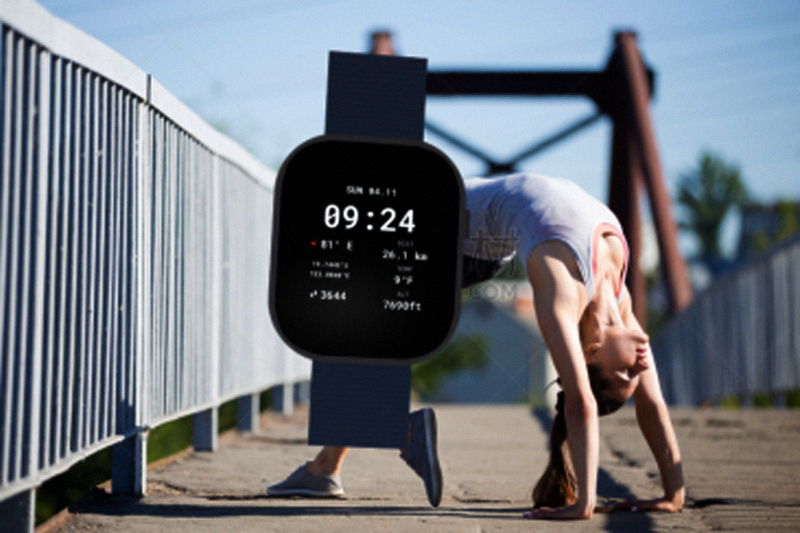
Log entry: 9h24
